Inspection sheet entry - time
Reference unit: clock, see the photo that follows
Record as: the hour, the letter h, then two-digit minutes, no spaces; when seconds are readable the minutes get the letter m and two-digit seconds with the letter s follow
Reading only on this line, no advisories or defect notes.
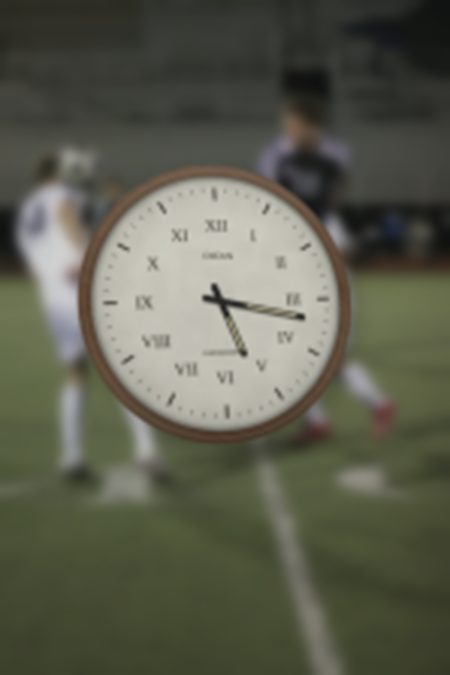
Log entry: 5h17
